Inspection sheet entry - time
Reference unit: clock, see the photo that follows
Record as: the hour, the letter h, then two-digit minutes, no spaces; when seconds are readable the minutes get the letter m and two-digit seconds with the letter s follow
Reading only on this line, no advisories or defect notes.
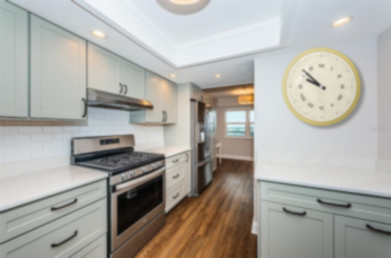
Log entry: 9h52
